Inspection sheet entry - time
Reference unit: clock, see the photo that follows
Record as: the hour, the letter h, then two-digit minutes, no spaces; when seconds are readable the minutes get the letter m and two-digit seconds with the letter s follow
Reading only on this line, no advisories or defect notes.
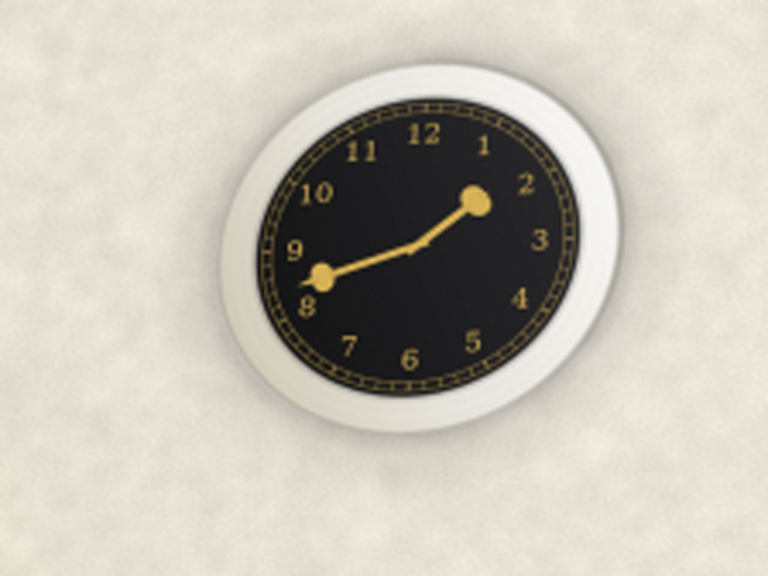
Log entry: 1h42
